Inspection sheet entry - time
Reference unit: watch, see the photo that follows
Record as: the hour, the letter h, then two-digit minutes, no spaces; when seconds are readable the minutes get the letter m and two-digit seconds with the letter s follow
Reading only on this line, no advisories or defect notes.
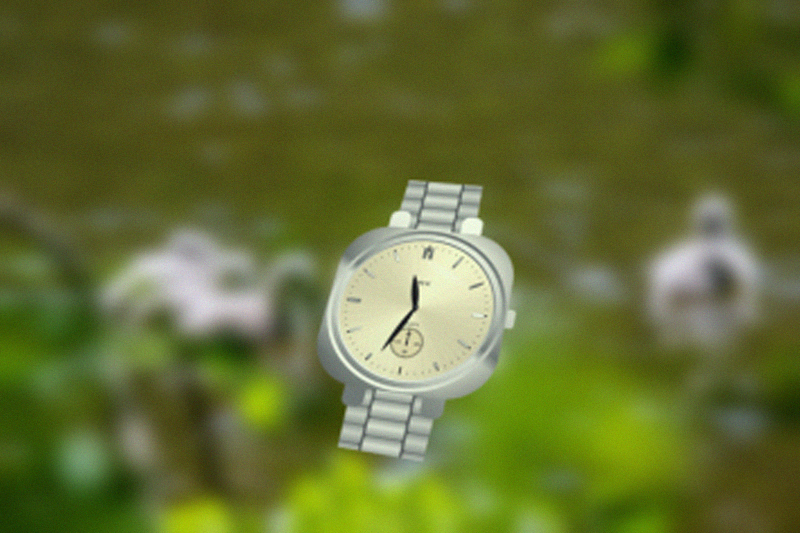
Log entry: 11h34
